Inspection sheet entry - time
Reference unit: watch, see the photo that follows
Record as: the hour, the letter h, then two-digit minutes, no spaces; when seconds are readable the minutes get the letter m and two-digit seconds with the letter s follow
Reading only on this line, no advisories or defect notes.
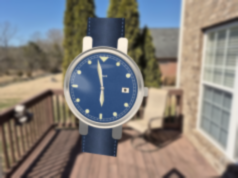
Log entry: 5h58
